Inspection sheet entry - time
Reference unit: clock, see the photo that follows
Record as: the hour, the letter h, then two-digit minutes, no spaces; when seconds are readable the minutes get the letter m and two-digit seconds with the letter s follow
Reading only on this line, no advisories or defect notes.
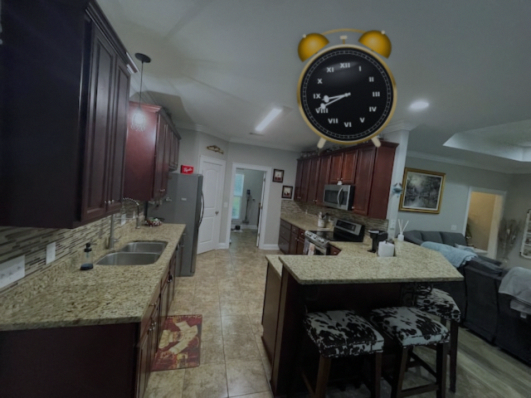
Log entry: 8h41
